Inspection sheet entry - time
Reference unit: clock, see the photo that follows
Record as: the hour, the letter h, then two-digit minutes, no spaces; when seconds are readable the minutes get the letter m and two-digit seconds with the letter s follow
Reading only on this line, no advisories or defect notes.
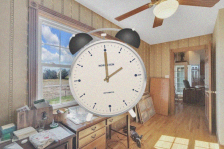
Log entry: 2h00
